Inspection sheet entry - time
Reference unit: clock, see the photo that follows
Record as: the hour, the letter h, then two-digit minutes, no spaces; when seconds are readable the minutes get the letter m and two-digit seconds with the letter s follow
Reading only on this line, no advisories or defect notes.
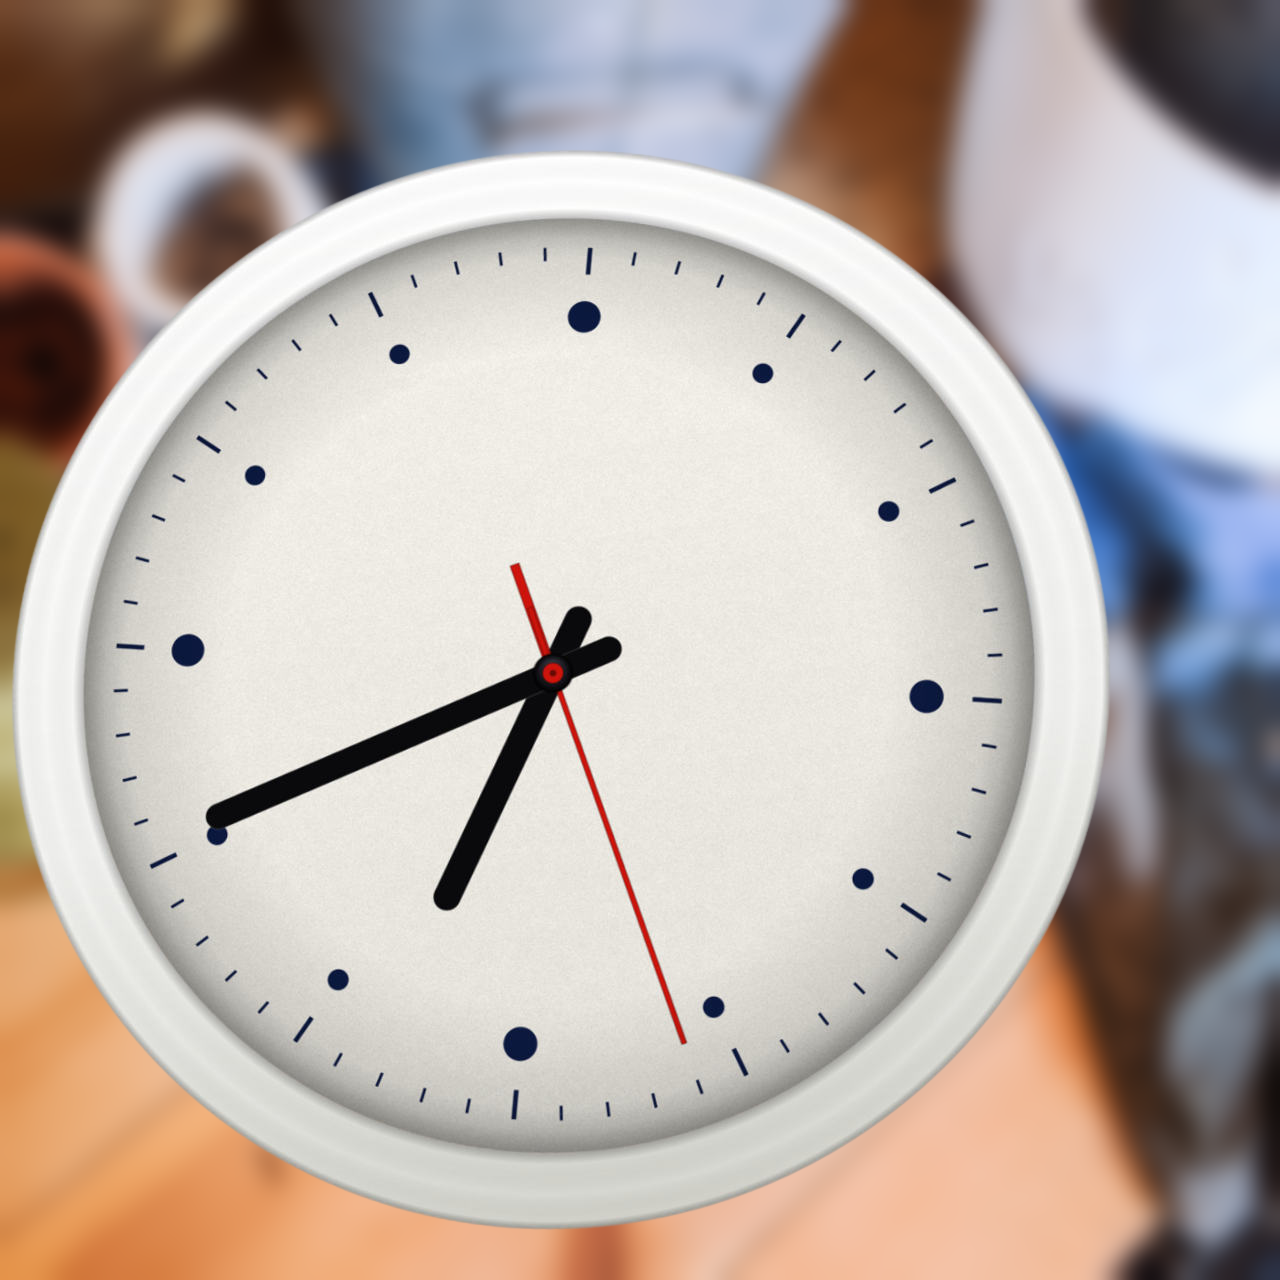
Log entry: 6h40m26s
